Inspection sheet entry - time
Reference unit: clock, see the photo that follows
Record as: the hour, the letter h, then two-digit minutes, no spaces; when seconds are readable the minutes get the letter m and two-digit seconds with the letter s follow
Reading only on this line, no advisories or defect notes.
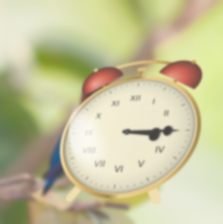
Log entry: 3h15
